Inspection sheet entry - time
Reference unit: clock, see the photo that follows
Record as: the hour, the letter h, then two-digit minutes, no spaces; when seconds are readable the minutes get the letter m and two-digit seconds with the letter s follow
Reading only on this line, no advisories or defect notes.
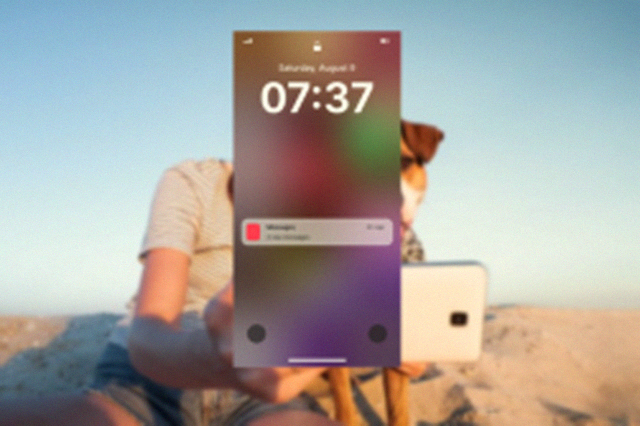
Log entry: 7h37
